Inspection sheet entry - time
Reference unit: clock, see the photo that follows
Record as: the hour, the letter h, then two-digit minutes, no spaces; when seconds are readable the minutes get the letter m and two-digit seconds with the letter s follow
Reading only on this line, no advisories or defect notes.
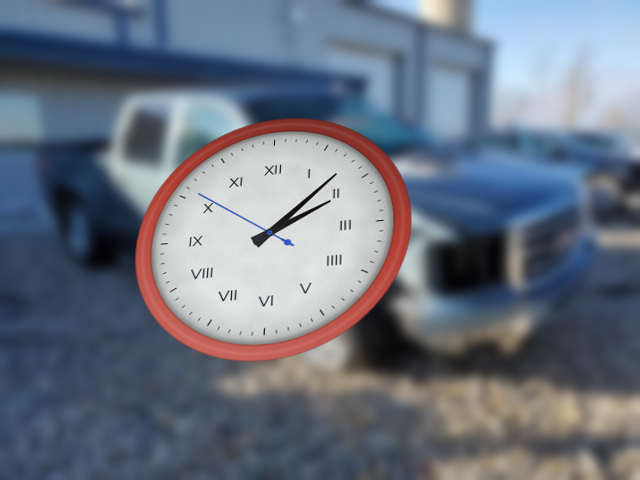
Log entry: 2h07m51s
